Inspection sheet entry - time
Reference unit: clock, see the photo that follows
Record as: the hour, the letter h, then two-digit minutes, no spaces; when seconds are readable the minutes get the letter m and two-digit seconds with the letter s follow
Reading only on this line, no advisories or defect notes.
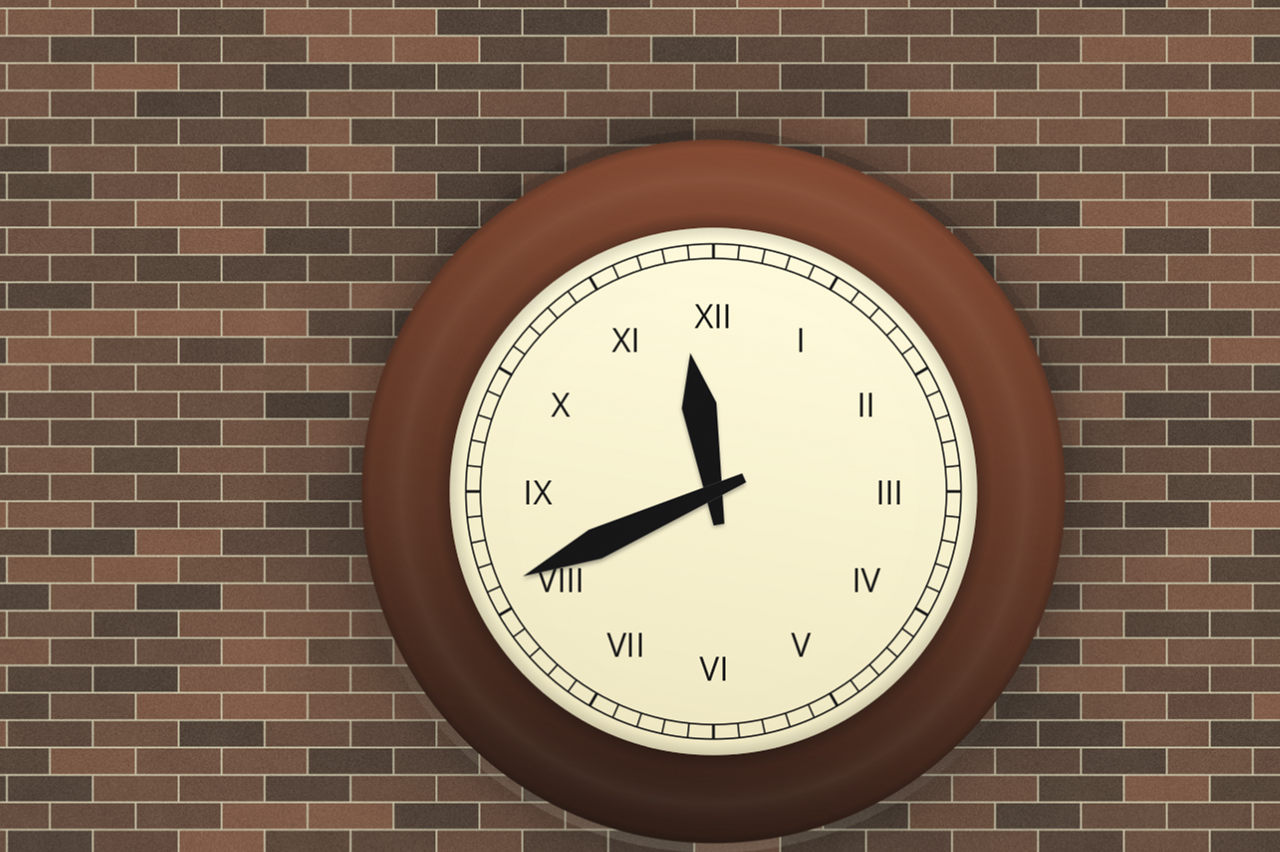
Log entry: 11h41
